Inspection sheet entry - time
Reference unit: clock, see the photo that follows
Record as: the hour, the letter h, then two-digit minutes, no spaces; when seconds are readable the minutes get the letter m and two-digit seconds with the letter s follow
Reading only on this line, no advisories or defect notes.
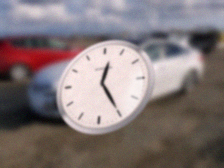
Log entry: 12h25
